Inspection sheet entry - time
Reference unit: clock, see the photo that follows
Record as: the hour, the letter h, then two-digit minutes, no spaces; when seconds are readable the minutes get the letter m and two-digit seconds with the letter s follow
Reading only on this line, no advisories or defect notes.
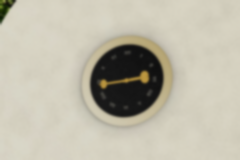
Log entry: 2h44
